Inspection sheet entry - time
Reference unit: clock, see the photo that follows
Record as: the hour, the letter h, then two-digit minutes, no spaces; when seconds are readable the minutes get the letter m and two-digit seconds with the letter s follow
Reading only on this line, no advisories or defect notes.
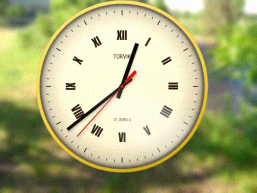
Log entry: 12h38m37s
